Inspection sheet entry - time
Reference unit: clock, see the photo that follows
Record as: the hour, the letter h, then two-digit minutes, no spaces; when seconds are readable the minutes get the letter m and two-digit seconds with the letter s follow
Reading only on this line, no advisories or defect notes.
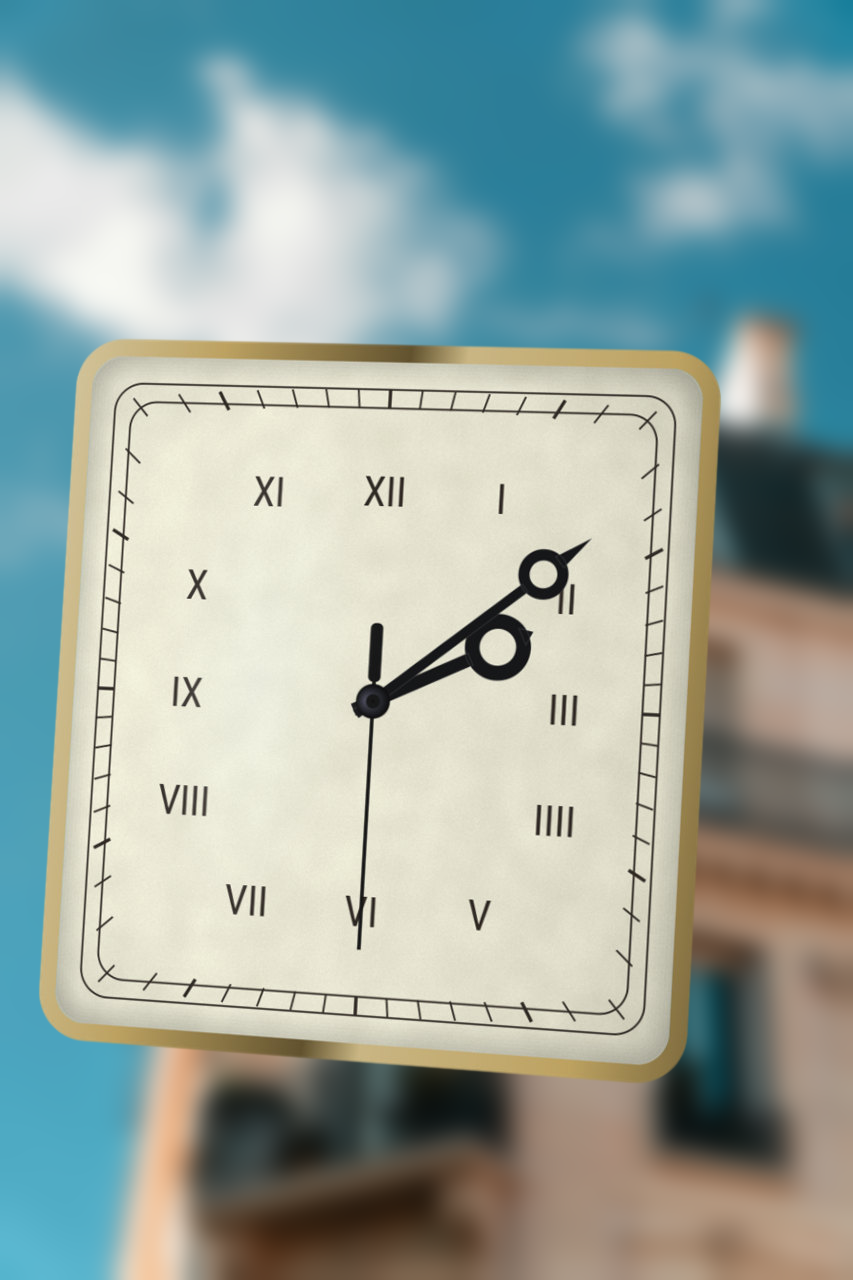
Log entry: 2h08m30s
